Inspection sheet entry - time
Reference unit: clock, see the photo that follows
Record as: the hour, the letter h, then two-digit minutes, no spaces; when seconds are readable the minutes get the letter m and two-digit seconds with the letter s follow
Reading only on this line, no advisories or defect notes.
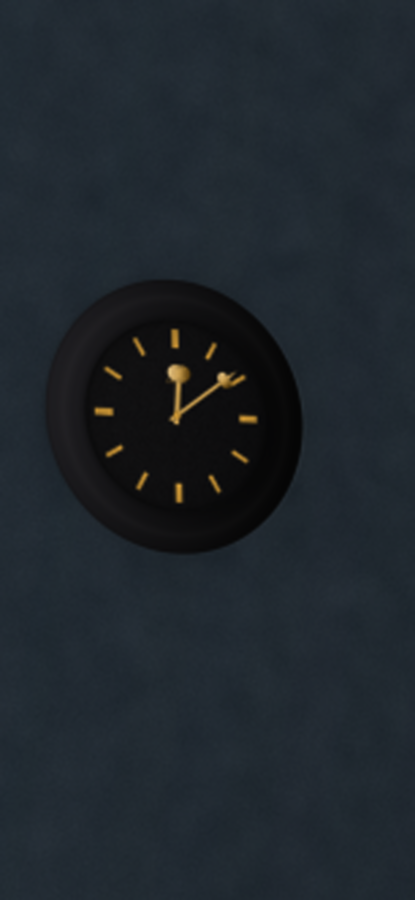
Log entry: 12h09
